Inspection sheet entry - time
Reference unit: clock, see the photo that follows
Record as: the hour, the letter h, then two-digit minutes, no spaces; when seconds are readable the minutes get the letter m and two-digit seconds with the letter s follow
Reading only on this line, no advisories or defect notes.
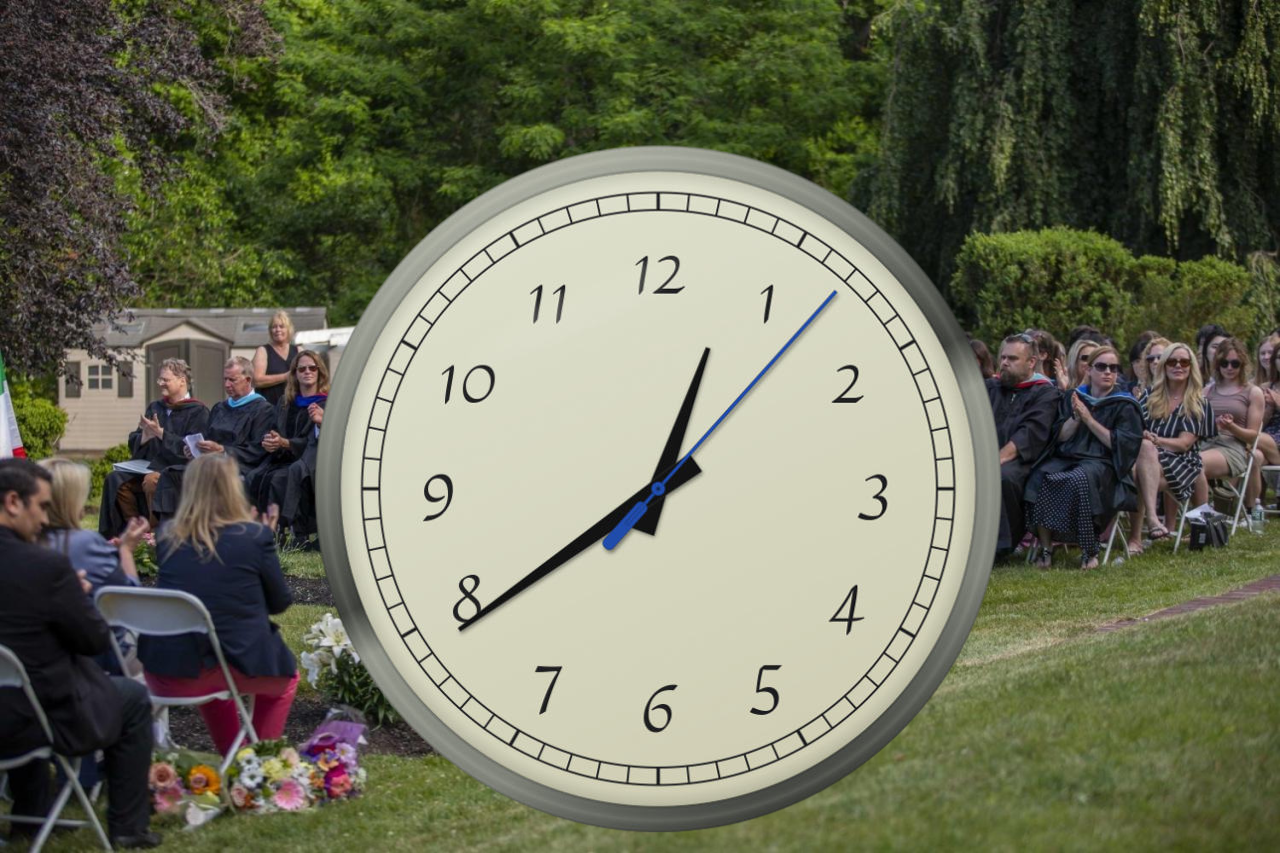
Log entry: 12h39m07s
